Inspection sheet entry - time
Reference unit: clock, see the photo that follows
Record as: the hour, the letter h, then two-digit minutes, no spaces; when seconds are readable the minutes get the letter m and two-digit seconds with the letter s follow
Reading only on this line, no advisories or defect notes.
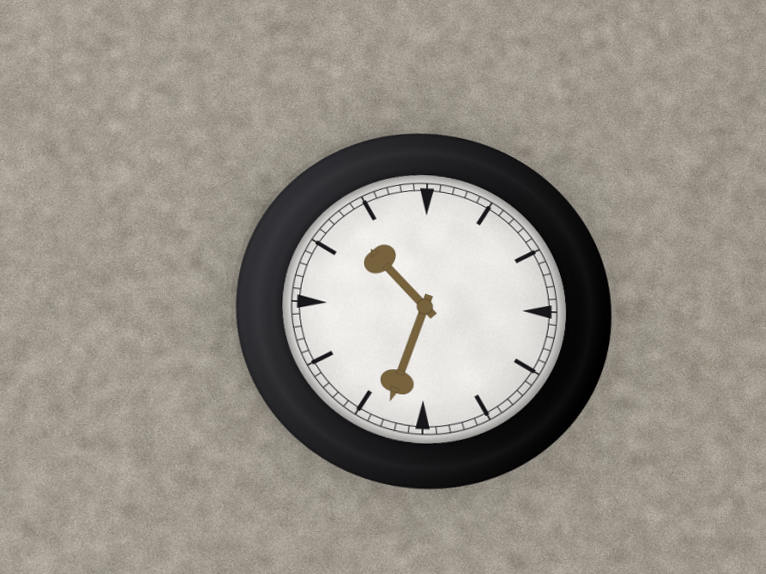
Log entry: 10h33
